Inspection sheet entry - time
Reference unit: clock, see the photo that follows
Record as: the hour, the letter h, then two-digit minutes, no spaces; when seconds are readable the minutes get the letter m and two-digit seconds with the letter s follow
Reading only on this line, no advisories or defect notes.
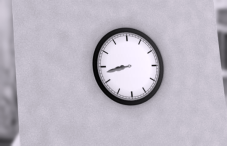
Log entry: 8h43
